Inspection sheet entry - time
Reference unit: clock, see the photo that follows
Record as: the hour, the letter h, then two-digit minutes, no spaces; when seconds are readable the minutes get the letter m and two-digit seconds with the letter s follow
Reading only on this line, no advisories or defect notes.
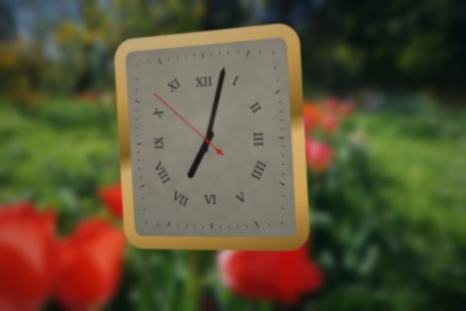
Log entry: 7h02m52s
